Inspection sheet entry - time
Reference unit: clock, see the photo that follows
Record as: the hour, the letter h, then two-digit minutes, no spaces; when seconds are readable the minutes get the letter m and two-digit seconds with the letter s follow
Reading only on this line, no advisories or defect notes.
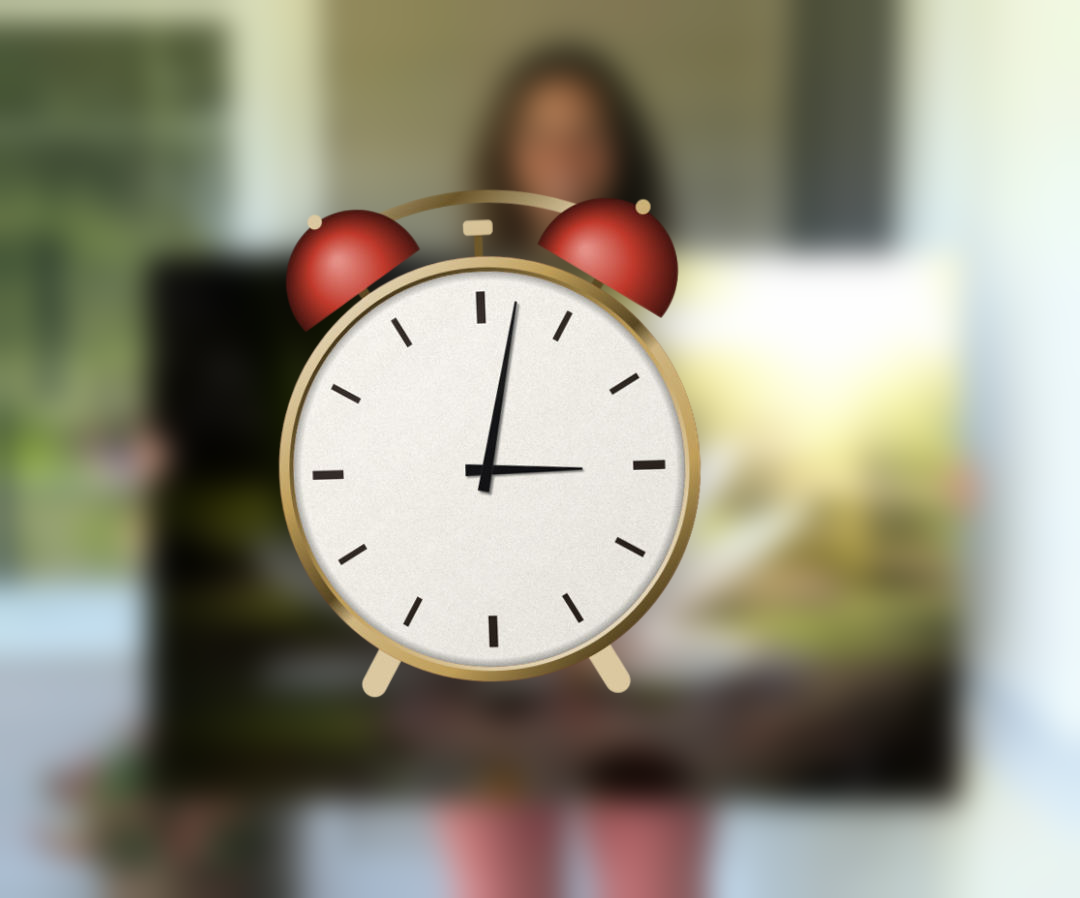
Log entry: 3h02
